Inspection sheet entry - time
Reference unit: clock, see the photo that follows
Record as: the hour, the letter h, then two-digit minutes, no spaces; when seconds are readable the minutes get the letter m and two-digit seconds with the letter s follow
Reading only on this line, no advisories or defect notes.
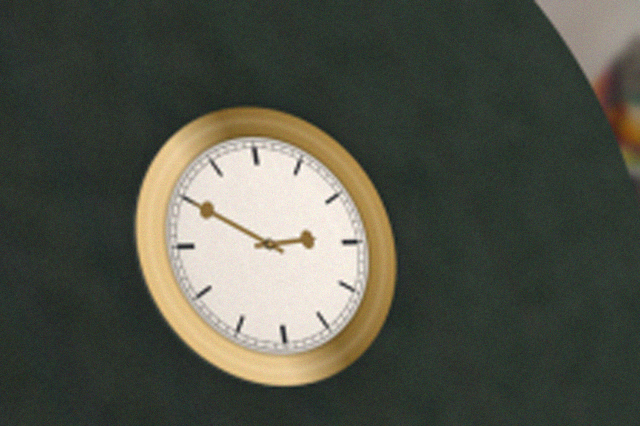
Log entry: 2h50
